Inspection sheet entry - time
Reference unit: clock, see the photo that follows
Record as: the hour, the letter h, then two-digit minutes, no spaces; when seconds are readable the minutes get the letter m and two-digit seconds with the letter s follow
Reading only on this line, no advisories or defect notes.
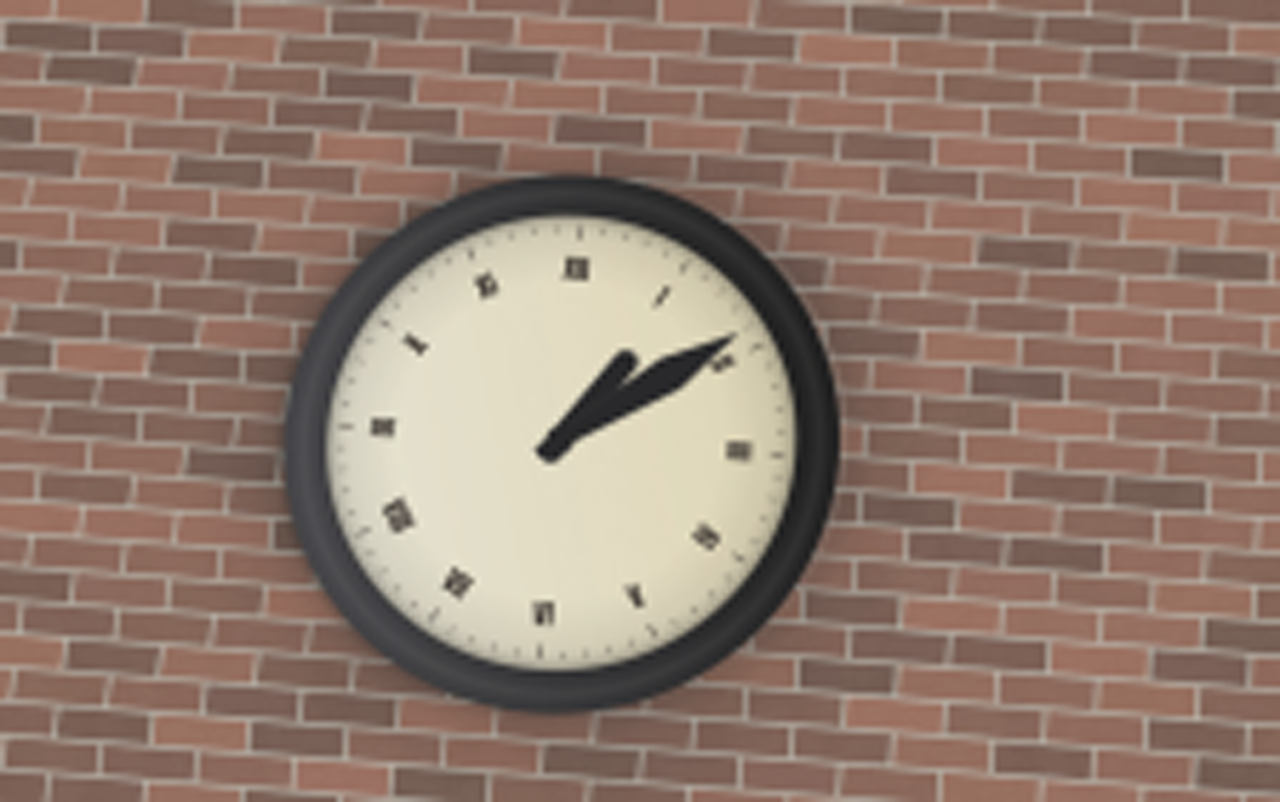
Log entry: 1h09
